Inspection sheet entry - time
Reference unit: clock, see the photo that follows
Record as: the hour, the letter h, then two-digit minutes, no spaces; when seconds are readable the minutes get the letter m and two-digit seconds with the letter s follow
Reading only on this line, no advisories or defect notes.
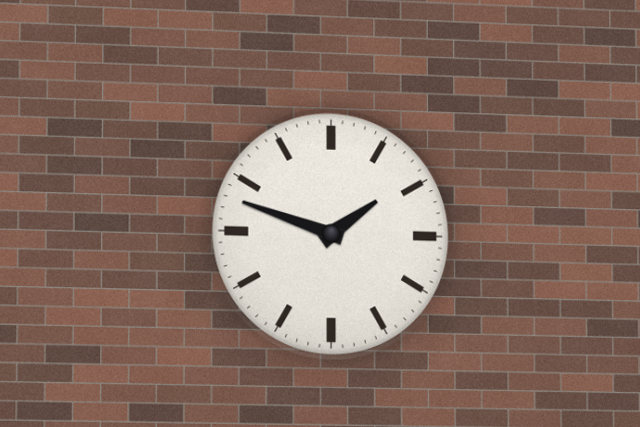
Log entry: 1h48
